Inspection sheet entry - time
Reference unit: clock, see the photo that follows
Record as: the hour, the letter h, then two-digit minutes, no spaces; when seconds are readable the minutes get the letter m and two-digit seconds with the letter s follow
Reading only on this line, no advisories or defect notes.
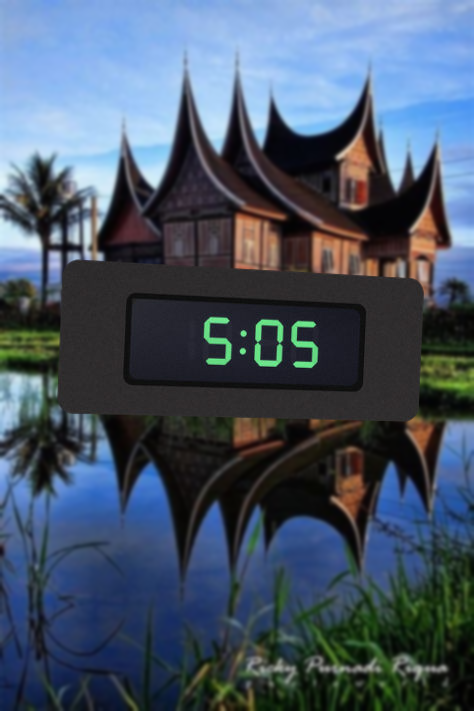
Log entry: 5h05
